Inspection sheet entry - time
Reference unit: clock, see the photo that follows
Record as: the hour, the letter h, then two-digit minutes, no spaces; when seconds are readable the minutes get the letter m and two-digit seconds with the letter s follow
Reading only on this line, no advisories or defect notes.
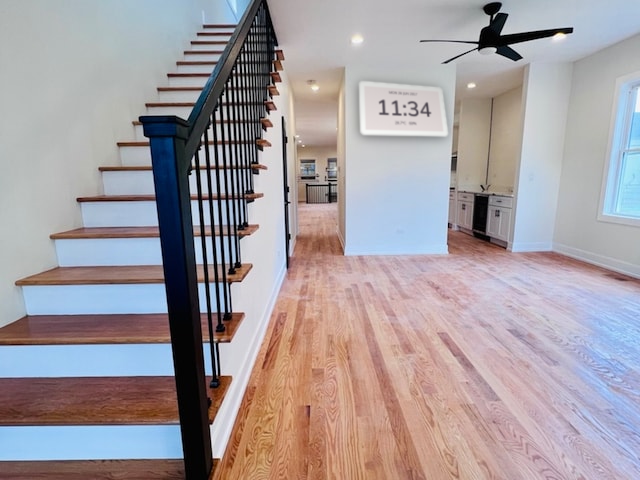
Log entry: 11h34
